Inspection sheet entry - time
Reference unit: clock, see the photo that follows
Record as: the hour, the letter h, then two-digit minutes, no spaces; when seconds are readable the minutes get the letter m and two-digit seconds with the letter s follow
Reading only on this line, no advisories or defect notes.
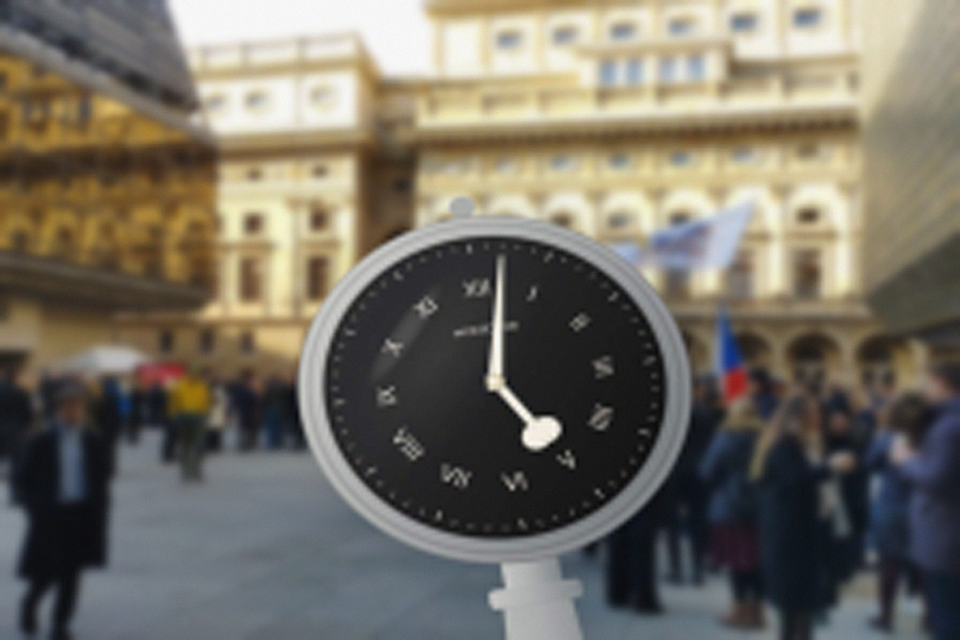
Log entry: 5h02
